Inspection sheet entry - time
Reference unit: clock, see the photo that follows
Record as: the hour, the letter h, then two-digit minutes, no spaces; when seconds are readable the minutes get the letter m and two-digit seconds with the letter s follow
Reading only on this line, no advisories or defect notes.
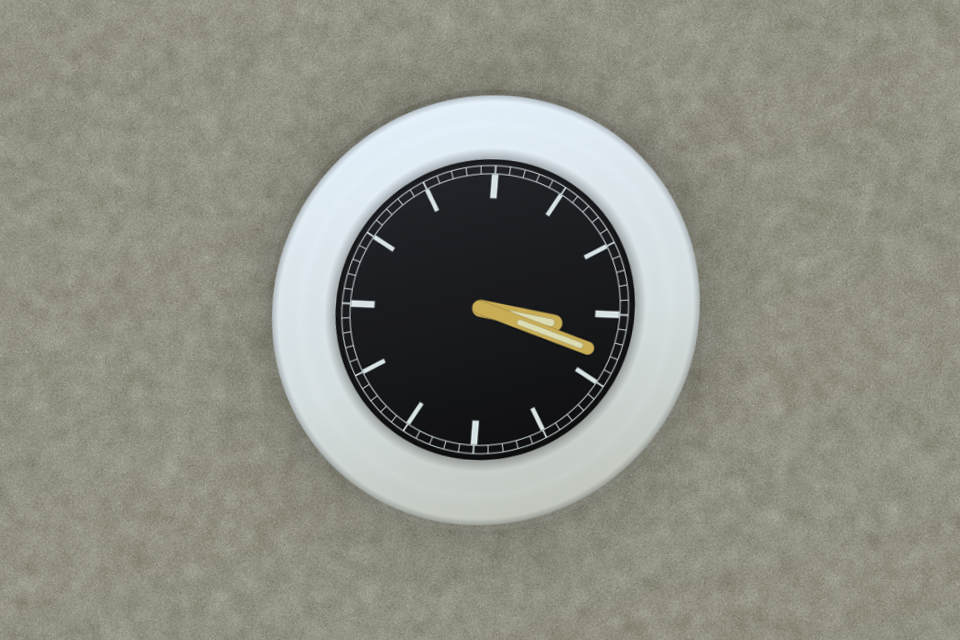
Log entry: 3h18
